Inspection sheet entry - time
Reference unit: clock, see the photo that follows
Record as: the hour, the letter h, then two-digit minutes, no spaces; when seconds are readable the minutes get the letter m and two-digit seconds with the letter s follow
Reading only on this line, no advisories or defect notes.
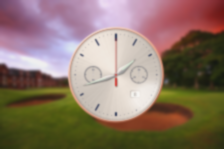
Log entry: 1h42
